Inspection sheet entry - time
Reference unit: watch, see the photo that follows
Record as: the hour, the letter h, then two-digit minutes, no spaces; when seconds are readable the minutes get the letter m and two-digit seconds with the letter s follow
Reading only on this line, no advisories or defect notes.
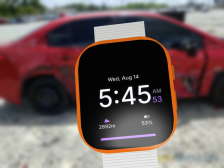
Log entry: 5h45m53s
